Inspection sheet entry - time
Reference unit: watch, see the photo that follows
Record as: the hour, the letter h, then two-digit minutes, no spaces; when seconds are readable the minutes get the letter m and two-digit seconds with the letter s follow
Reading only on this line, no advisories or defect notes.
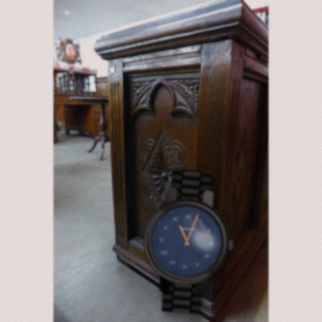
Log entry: 11h03
